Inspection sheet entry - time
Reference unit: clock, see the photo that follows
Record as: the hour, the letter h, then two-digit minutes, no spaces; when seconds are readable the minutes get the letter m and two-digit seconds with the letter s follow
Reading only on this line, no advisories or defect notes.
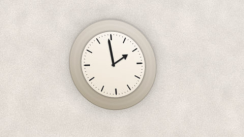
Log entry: 1h59
